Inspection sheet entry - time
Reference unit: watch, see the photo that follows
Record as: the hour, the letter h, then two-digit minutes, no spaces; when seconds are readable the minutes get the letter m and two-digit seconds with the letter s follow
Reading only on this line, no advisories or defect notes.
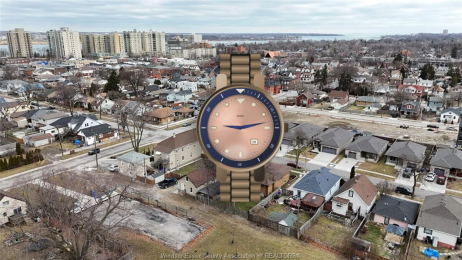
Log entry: 9h13
